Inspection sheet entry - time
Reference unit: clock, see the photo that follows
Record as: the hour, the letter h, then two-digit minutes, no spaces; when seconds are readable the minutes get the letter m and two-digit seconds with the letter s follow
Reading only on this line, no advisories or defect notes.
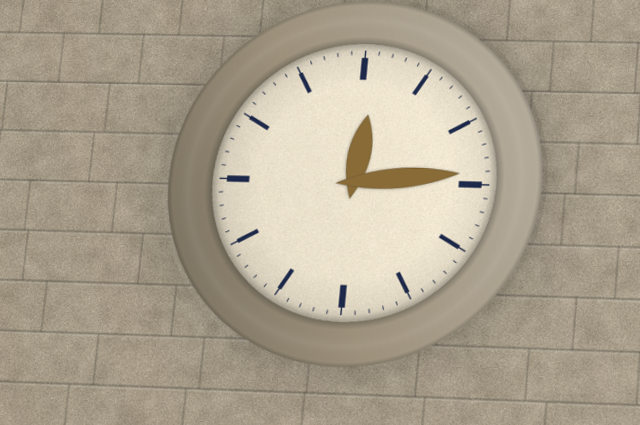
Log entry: 12h14
